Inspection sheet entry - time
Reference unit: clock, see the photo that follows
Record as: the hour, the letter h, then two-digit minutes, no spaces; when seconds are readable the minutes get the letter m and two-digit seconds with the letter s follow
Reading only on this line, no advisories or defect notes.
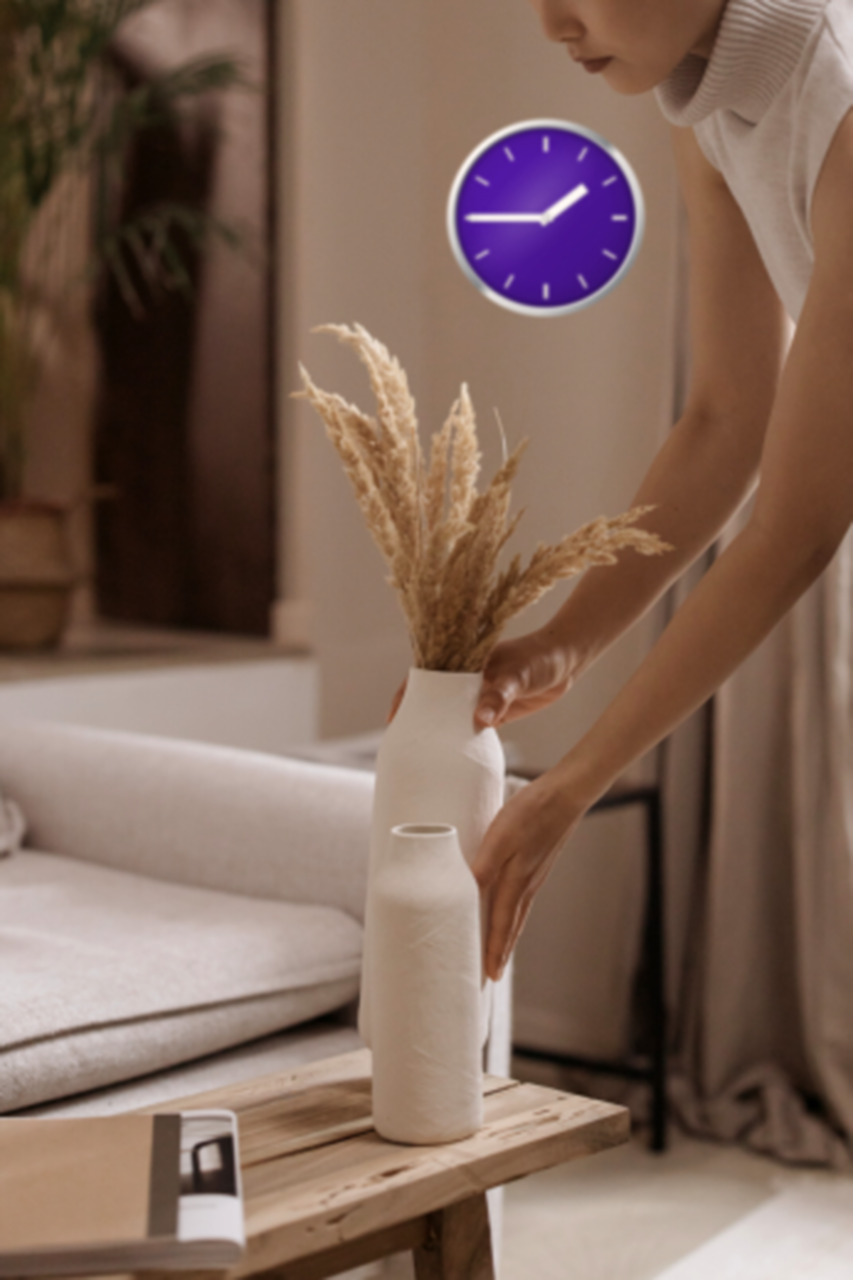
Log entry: 1h45
